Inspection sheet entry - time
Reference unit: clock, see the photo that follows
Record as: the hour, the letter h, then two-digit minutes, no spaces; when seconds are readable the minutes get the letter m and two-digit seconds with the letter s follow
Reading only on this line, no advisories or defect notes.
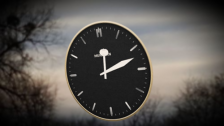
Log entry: 12h12
